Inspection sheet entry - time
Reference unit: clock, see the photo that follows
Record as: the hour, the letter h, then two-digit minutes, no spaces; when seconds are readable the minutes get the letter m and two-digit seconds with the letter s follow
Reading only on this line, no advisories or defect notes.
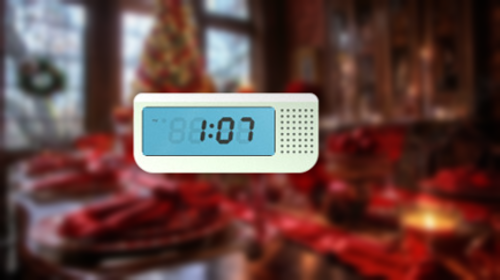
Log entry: 1h07
